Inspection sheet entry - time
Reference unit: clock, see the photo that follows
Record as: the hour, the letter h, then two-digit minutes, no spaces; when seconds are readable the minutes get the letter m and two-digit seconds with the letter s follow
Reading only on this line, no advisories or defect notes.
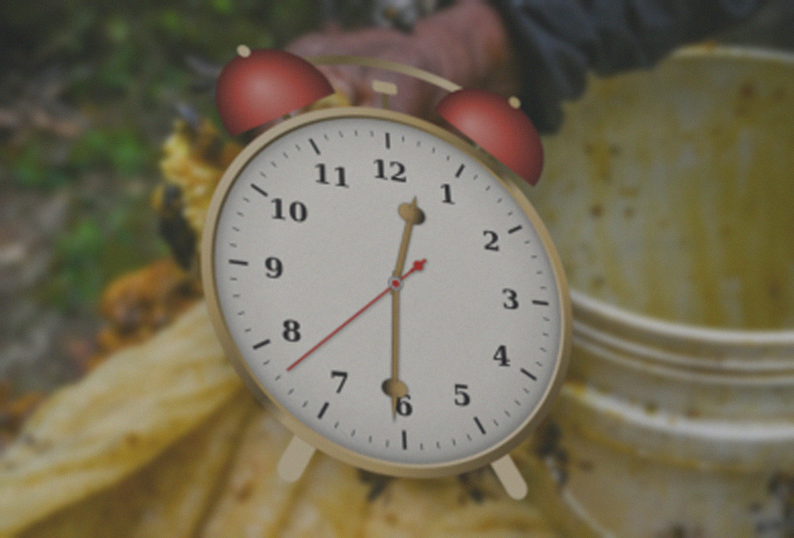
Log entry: 12h30m38s
